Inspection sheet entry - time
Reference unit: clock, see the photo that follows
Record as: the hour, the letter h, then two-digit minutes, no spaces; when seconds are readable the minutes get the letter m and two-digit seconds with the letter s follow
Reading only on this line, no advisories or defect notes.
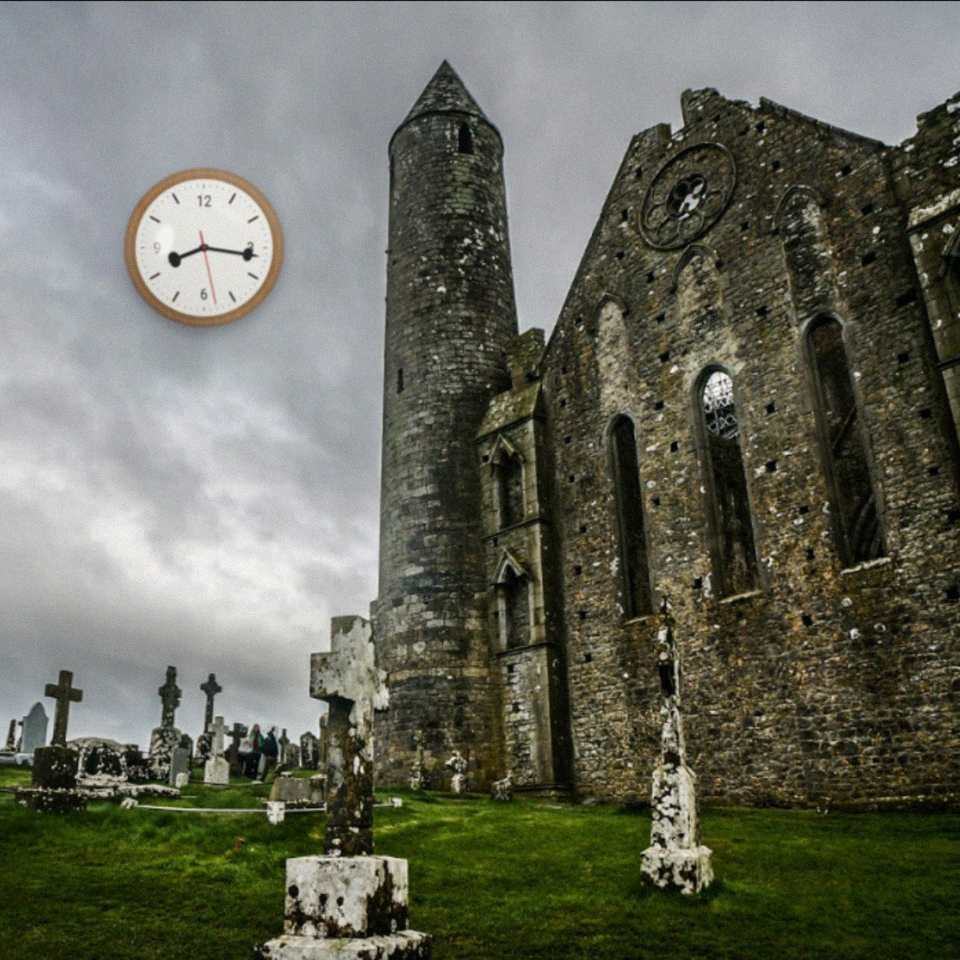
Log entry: 8h16m28s
